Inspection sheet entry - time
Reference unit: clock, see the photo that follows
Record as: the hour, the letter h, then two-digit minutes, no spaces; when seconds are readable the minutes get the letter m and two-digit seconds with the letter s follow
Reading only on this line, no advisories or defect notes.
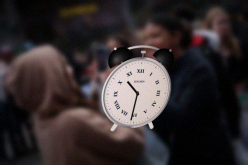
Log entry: 10h31
